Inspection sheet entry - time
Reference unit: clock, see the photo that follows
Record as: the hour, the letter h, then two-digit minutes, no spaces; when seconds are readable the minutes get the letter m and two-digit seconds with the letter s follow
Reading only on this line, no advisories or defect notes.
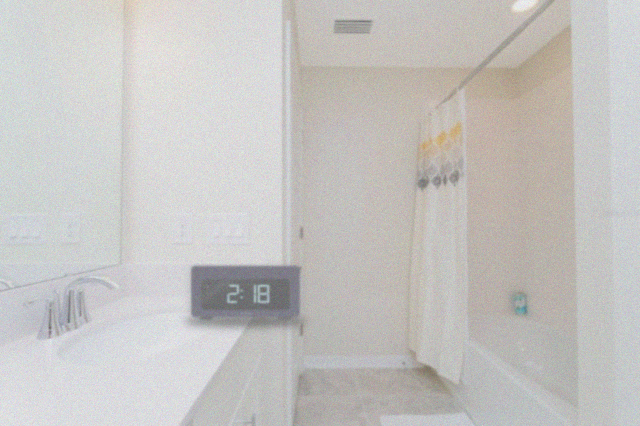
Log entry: 2h18
